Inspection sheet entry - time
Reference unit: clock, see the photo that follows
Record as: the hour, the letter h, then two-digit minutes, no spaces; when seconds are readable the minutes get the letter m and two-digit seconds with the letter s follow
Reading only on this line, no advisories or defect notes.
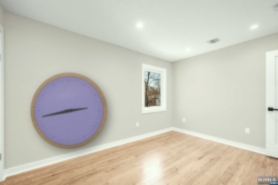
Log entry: 2h43
